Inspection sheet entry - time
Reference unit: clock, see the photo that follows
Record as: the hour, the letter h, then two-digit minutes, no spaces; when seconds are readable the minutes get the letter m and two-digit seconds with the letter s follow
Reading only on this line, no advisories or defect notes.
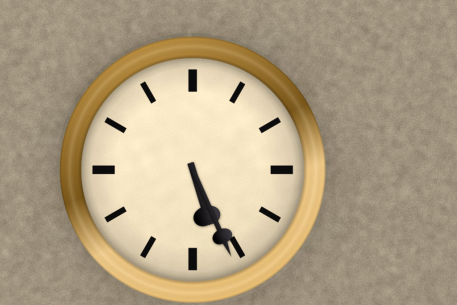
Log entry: 5h26
